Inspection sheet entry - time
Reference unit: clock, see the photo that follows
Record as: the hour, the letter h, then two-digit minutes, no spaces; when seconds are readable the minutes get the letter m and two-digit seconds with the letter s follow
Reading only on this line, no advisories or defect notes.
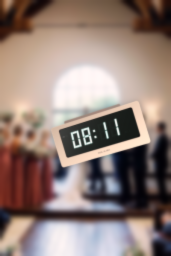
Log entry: 8h11
